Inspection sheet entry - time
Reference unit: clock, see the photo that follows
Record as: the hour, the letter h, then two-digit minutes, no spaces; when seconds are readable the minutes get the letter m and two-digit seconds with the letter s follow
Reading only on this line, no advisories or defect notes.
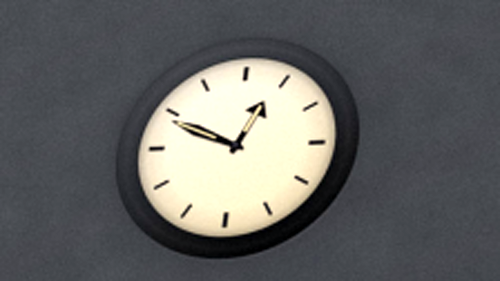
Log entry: 12h49
